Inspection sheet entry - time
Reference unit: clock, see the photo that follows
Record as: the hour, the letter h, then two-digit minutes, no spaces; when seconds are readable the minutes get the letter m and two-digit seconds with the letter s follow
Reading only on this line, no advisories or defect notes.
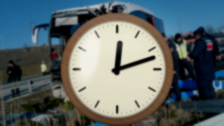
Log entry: 12h12
